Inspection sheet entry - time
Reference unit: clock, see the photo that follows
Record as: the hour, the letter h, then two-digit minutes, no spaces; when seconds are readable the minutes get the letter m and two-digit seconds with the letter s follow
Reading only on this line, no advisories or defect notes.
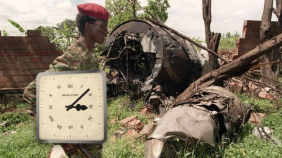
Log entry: 3h08
